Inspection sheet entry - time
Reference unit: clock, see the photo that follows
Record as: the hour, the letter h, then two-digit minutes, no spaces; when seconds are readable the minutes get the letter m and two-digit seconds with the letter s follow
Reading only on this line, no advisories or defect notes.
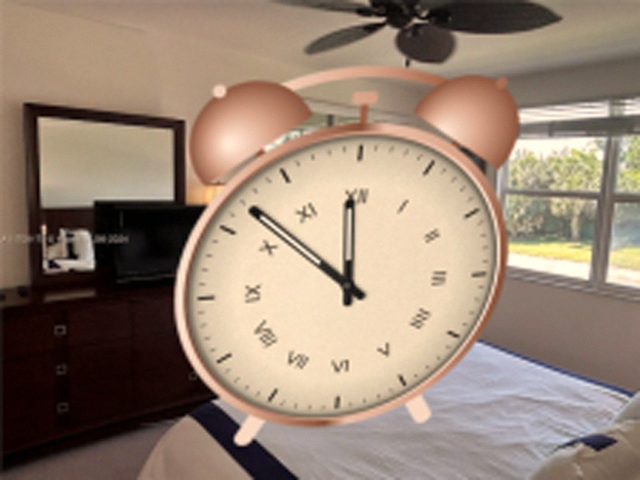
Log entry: 11h52
